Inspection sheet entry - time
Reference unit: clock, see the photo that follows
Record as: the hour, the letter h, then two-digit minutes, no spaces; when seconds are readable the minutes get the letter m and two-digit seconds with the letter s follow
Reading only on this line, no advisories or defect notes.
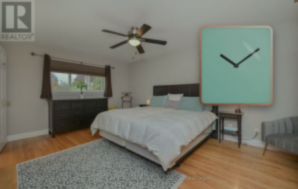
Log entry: 10h09
